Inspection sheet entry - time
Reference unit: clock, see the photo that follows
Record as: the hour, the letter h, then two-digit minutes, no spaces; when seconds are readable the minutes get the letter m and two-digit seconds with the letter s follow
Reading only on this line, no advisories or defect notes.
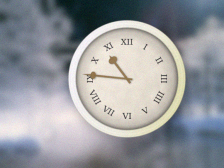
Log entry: 10h46
